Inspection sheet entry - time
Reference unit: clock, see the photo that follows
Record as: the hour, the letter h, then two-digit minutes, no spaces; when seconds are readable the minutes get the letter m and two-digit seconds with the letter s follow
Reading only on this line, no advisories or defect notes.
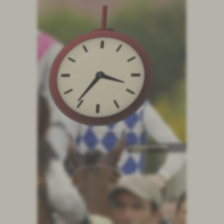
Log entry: 3h36
